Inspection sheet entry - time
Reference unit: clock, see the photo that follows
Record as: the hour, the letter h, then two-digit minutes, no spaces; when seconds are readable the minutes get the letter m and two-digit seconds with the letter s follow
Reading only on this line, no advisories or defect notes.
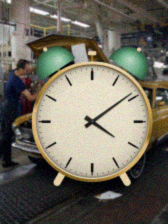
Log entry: 4h09
